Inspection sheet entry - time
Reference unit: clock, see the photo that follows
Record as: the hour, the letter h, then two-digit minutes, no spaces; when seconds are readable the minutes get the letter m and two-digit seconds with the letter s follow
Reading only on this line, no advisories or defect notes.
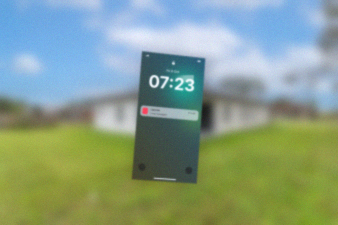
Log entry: 7h23
